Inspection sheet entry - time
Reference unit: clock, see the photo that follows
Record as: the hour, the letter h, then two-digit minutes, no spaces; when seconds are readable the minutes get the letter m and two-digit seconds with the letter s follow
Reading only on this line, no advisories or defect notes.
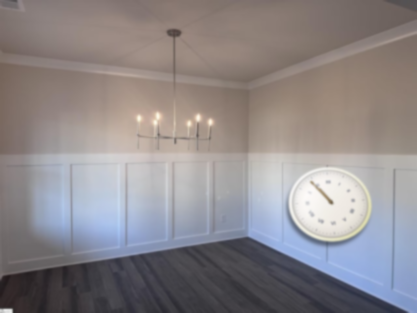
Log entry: 10h54
